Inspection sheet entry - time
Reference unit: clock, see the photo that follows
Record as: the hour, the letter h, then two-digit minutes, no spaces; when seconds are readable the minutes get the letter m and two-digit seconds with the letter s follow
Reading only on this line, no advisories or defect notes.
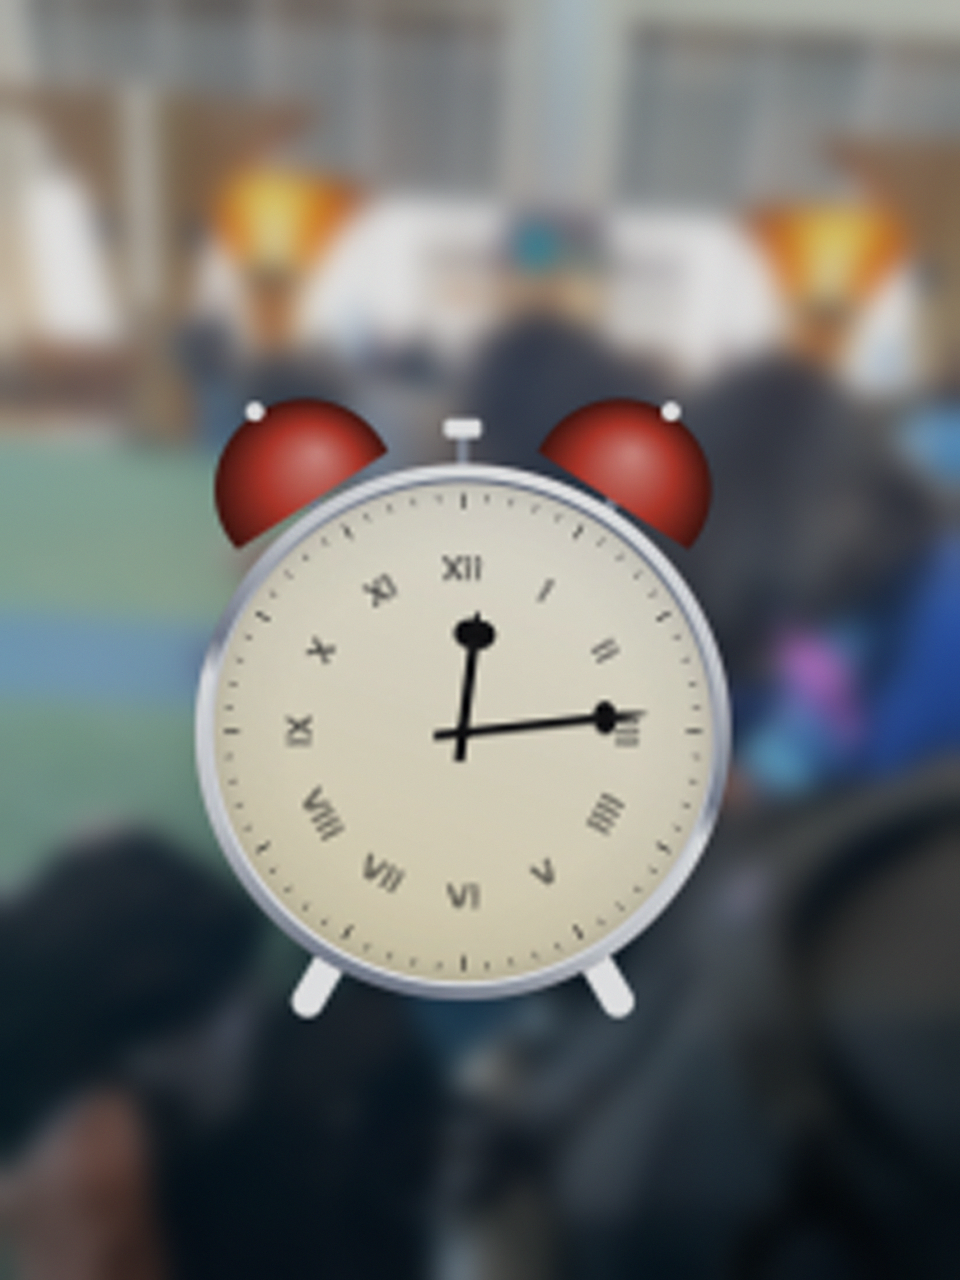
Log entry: 12h14
